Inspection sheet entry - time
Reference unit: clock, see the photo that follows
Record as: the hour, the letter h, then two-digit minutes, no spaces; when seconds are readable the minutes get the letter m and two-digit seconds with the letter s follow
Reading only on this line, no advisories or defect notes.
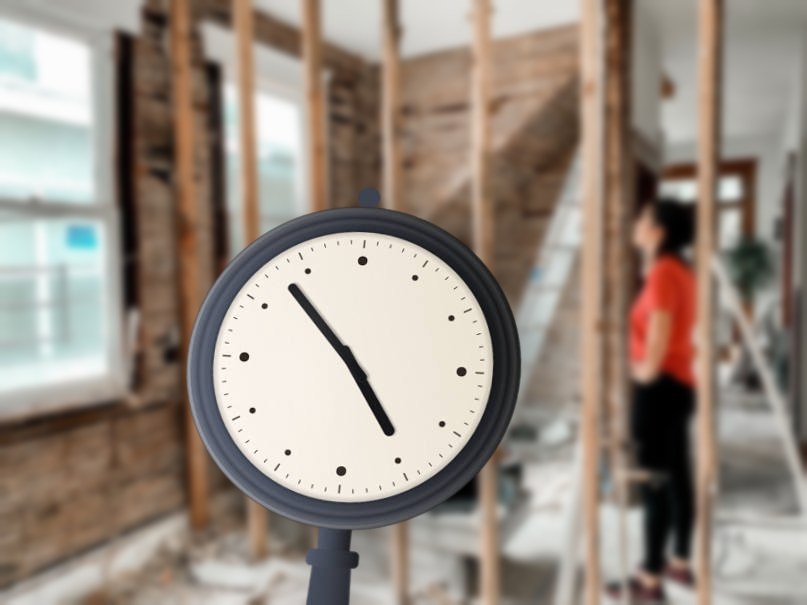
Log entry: 4h53
